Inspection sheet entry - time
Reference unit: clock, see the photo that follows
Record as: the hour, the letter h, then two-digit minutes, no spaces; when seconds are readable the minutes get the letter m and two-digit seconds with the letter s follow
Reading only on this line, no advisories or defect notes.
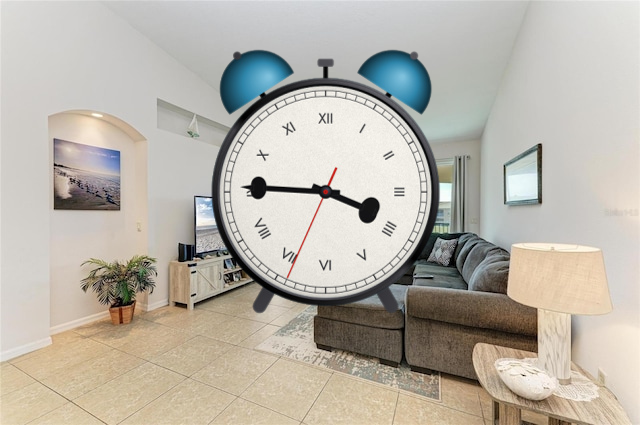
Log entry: 3h45m34s
